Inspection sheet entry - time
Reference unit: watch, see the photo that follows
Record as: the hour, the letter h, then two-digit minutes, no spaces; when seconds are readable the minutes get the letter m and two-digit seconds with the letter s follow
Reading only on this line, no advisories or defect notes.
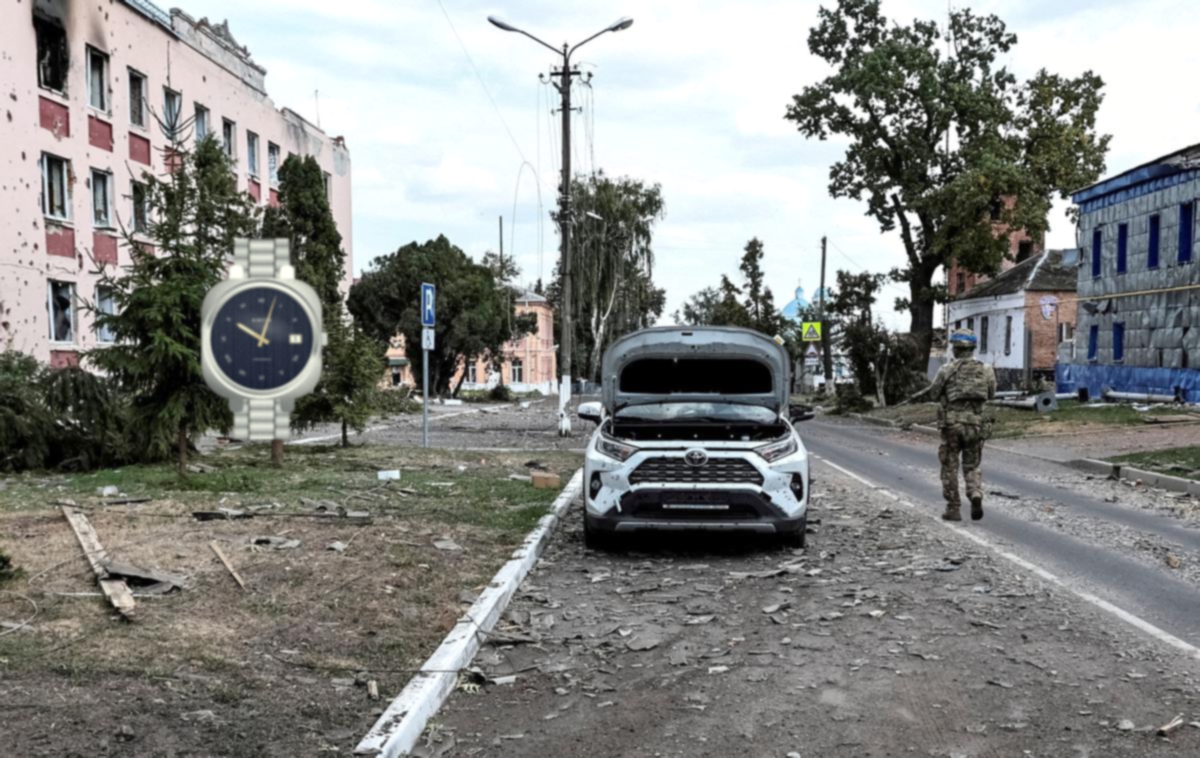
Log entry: 10h03
